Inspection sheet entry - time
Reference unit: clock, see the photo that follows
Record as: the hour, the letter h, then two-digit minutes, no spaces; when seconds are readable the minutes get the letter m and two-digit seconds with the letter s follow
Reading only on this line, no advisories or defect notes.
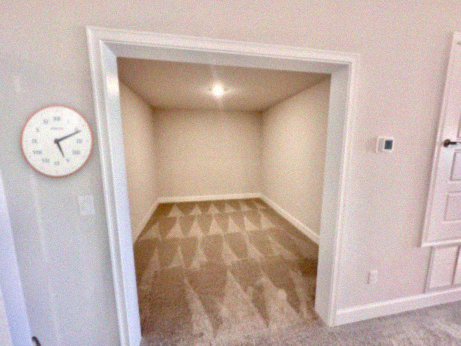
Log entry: 5h11
